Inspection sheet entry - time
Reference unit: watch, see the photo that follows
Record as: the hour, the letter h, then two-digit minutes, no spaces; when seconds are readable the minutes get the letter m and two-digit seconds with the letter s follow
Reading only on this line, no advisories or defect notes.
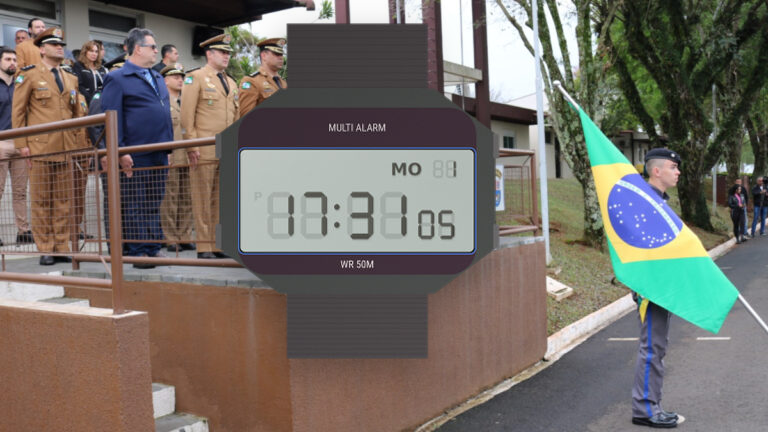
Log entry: 17h31m05s
